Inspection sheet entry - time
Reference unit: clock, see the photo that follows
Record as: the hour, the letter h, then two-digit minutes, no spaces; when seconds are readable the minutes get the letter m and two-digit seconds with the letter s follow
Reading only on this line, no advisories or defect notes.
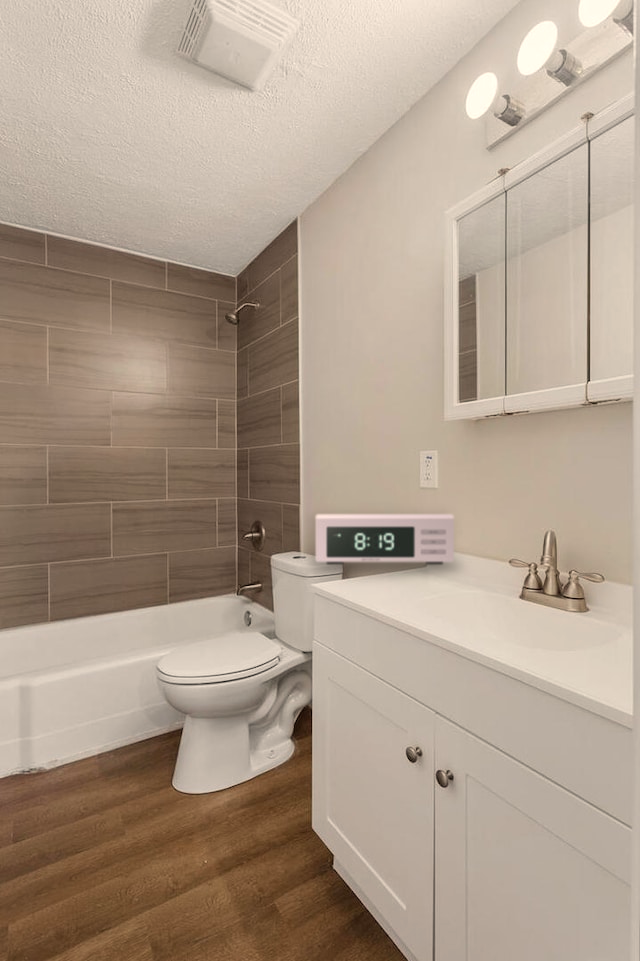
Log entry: 8h19
